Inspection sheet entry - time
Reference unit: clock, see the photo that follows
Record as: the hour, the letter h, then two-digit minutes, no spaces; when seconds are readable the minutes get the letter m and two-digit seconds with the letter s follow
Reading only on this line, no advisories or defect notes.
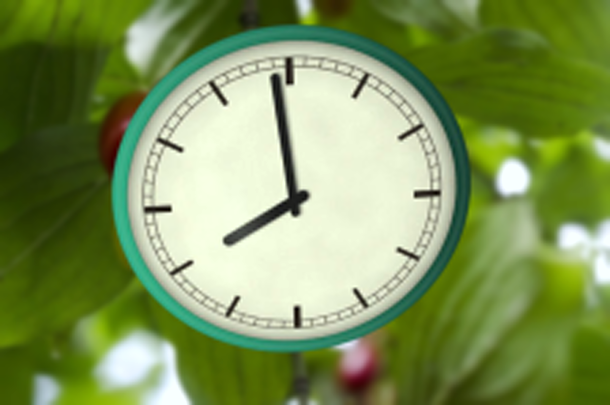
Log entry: 7h59
